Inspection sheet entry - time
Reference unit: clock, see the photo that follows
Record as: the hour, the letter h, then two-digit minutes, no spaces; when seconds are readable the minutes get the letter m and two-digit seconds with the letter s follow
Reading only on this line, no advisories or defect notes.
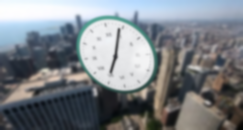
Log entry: 7h04
